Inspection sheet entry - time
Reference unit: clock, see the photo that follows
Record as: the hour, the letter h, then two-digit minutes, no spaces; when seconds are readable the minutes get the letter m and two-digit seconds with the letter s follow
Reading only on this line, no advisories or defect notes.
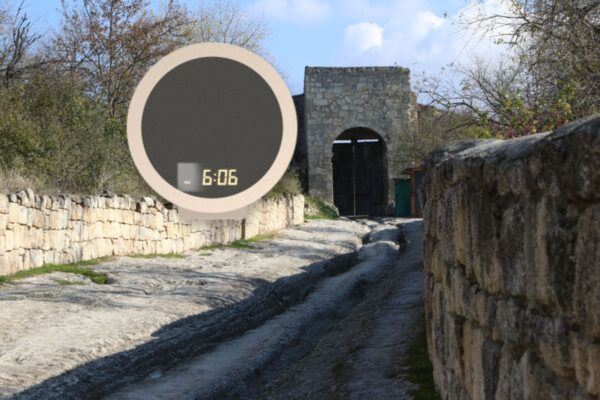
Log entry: 6h06
